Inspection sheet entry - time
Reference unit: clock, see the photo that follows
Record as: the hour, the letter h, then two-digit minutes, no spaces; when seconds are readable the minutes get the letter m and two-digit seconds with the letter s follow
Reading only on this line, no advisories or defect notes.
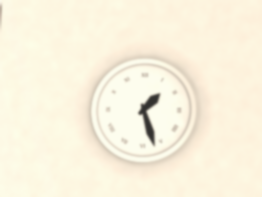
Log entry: 1h27
